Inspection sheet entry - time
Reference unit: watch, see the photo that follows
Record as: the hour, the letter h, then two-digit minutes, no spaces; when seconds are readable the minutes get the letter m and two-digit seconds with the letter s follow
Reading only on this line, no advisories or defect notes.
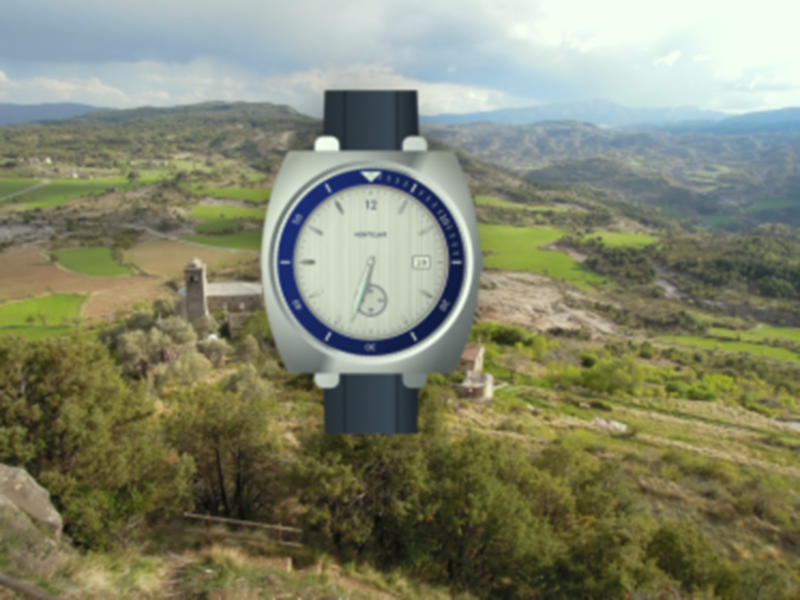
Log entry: 6h33
